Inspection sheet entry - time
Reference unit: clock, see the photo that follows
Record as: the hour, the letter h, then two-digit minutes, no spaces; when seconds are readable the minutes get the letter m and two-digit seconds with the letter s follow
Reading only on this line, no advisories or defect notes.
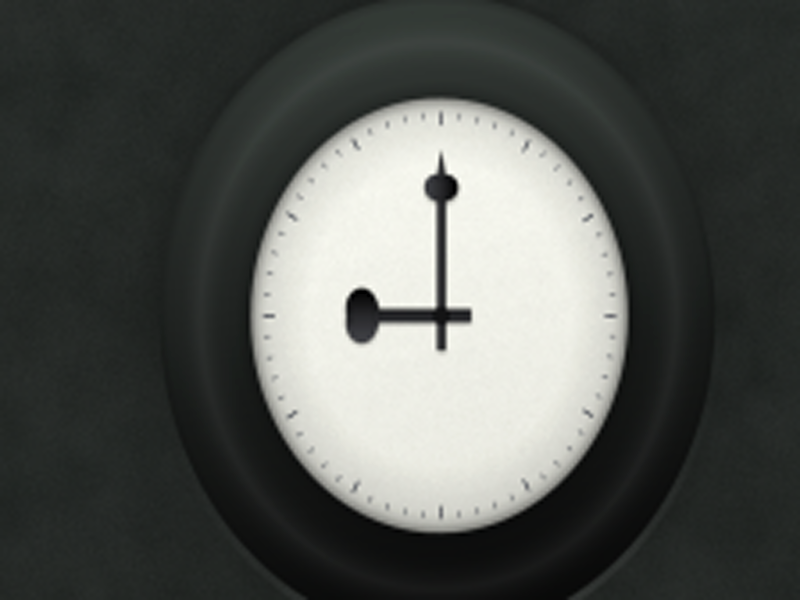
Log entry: 9h00
